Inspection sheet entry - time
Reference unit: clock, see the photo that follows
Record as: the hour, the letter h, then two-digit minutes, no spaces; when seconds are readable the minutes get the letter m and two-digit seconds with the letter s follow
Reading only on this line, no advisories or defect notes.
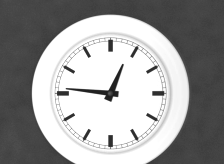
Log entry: 12h46
